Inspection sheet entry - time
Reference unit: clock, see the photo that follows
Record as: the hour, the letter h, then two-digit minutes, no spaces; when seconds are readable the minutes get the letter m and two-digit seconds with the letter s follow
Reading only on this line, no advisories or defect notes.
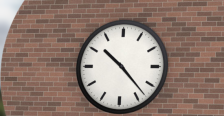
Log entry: 10h23
